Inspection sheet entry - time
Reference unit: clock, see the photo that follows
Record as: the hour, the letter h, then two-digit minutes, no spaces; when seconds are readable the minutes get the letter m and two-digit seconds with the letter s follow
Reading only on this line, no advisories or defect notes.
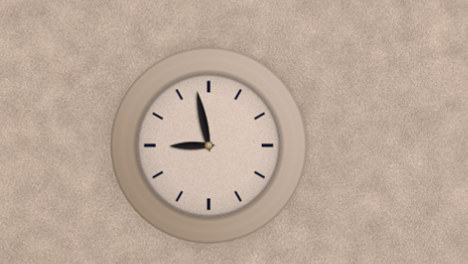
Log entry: 8h58
